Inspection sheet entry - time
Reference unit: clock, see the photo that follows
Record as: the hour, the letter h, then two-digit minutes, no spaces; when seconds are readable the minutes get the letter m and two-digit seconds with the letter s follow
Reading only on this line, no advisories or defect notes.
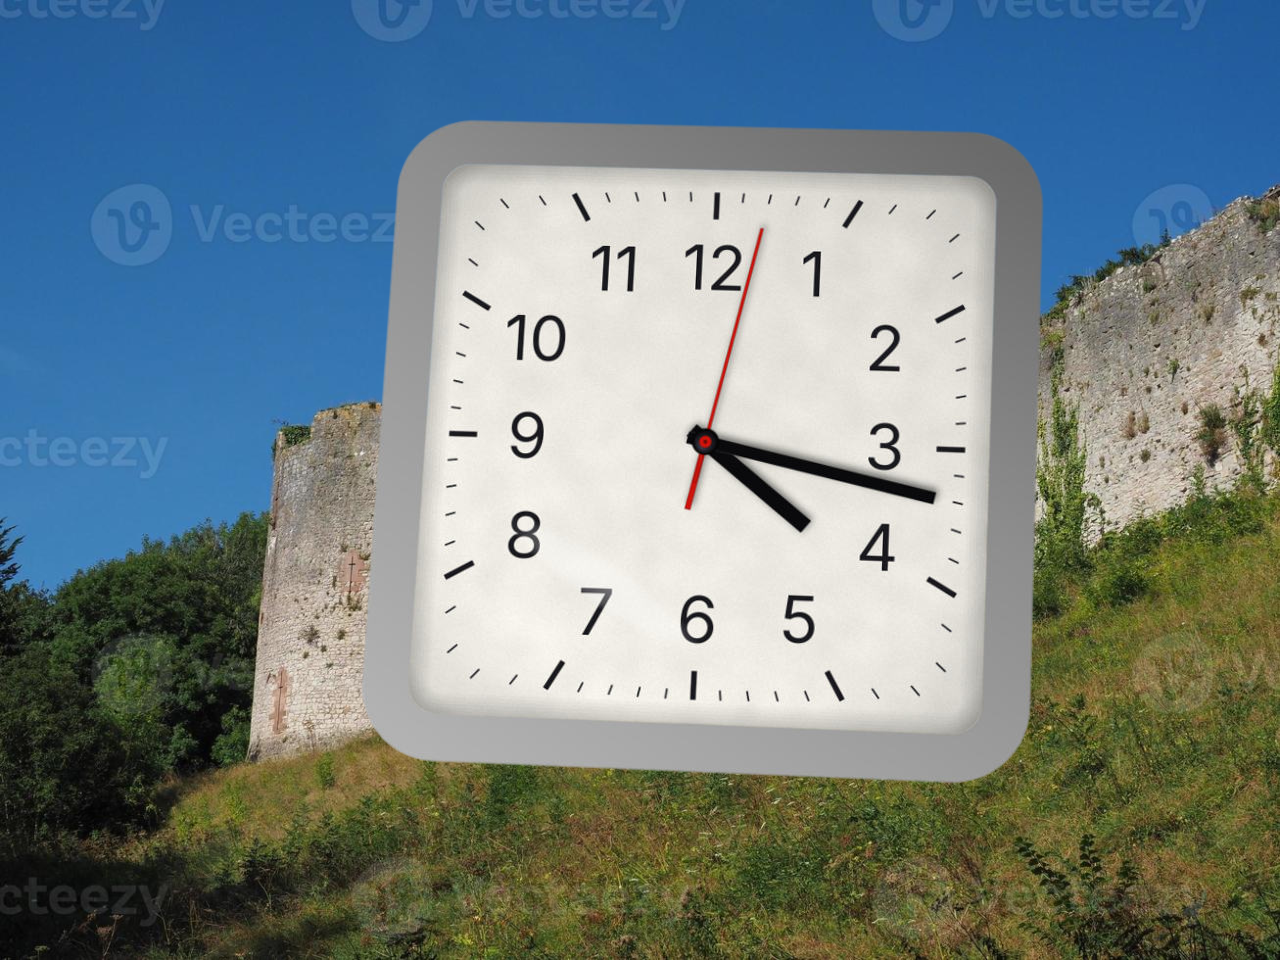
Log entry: 4h17m02s
